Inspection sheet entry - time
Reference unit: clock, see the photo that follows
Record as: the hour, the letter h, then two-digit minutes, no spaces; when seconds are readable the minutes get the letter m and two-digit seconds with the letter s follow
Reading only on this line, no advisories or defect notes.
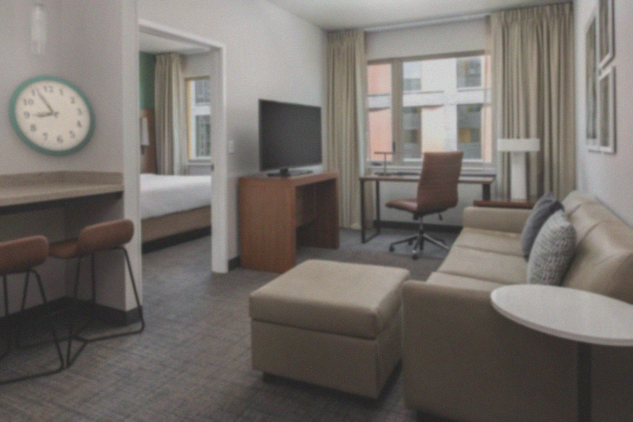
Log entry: 8h56
